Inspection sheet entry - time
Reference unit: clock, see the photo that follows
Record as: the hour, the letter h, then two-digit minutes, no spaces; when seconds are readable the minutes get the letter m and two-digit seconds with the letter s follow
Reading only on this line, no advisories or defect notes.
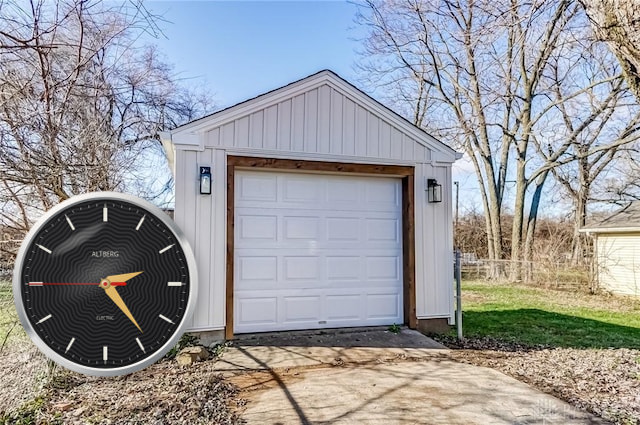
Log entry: 2h23m45s
